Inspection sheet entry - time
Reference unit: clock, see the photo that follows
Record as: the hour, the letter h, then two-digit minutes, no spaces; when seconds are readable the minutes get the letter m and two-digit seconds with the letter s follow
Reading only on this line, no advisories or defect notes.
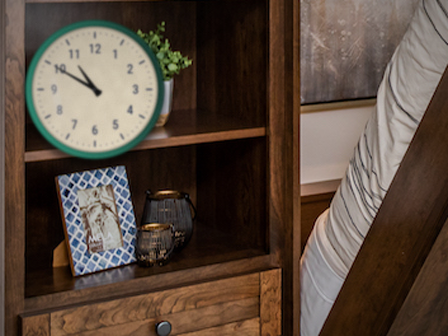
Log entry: 10h50
